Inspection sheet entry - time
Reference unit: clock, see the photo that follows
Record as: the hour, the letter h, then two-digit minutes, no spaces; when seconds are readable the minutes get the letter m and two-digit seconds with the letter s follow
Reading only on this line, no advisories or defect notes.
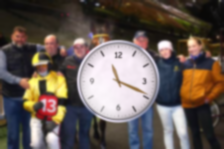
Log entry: 11h19
